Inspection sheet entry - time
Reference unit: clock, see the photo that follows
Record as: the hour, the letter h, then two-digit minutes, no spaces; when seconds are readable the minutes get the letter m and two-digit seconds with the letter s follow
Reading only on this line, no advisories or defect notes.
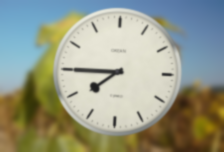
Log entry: 7h45
